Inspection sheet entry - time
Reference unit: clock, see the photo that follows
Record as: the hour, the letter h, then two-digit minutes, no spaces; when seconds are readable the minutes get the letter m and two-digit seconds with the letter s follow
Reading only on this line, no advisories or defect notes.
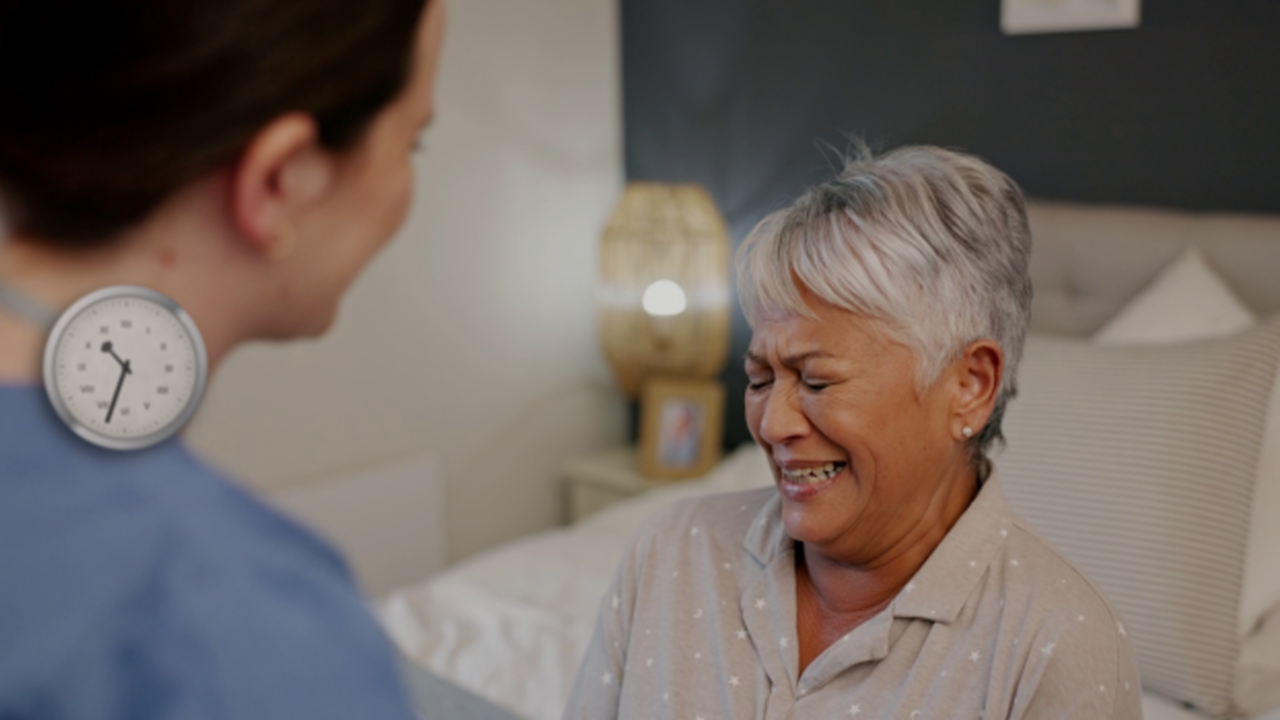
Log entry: 10h33
